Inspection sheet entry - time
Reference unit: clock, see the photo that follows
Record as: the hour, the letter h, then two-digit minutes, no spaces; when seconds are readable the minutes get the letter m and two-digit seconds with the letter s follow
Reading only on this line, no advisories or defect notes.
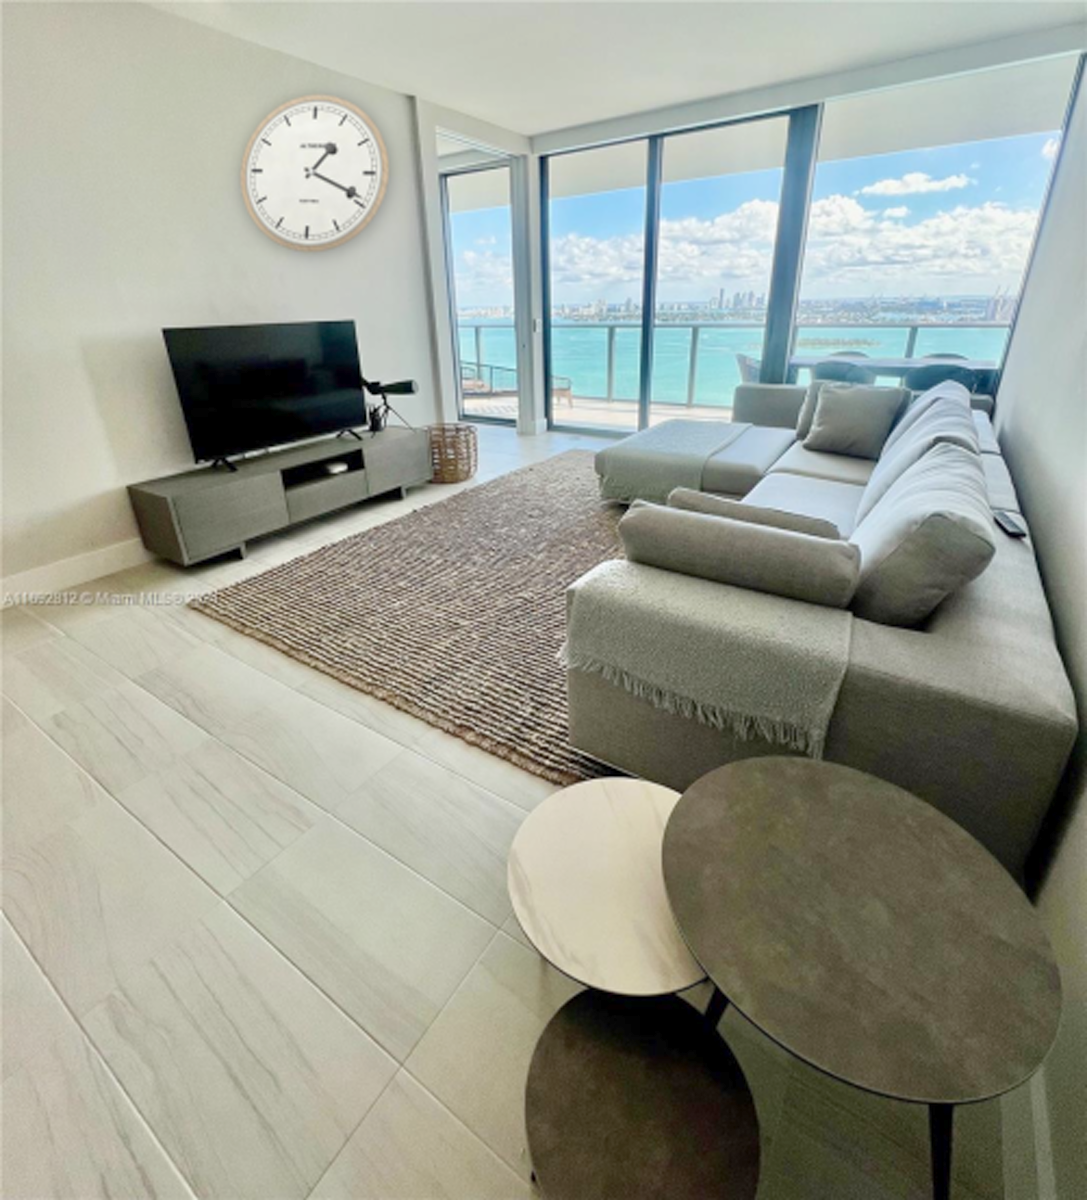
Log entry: 1h19
